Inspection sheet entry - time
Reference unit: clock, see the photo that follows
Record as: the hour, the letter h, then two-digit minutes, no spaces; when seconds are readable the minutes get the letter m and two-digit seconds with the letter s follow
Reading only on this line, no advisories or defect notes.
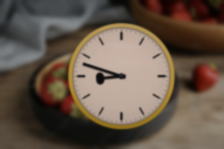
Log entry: 8h48
